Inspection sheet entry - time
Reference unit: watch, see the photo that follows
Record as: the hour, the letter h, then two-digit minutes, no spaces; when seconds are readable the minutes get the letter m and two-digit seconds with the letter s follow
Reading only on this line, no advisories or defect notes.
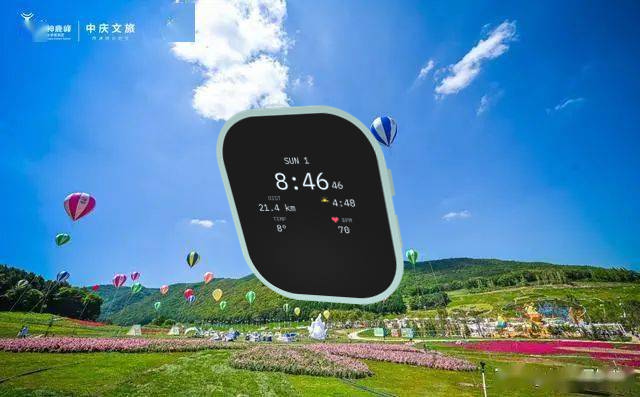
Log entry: 8h46m46s
